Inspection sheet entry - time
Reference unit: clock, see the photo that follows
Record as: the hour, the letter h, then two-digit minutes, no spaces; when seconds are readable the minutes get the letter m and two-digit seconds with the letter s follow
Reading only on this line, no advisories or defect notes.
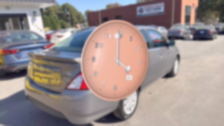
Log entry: 3h59
